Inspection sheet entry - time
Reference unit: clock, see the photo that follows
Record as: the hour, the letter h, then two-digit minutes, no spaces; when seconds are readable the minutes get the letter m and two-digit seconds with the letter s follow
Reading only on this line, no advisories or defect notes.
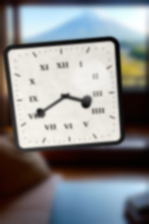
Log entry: 3h40
